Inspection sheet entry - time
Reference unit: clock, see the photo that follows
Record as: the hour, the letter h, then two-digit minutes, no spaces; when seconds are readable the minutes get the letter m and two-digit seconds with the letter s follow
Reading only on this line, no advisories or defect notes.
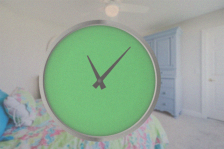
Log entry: 11h07
